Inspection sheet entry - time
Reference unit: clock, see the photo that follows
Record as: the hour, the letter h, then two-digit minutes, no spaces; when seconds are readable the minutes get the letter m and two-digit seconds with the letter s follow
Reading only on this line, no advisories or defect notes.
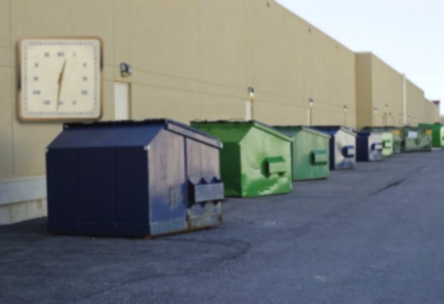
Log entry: 12h31
